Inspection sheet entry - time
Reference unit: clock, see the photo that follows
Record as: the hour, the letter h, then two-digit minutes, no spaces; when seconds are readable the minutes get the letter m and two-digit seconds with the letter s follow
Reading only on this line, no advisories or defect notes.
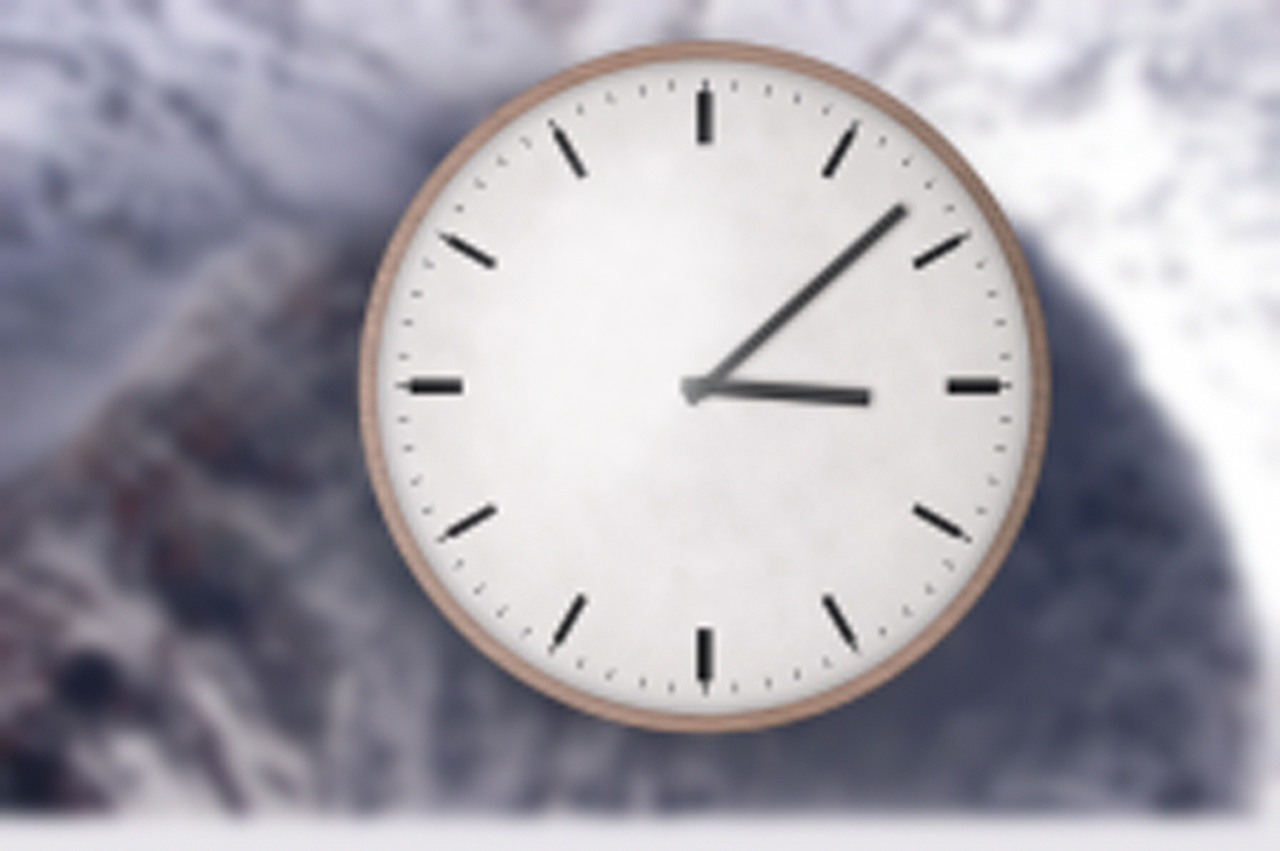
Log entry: 3h08
